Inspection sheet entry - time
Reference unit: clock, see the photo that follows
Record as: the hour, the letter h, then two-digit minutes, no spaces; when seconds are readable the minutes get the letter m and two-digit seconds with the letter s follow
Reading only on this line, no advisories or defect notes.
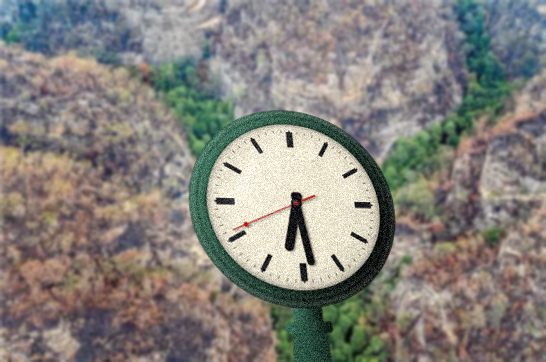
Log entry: 6h28m41s
